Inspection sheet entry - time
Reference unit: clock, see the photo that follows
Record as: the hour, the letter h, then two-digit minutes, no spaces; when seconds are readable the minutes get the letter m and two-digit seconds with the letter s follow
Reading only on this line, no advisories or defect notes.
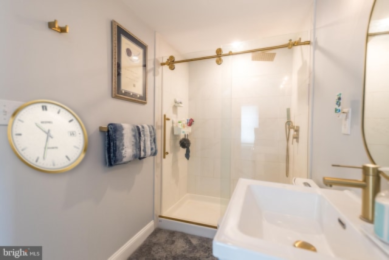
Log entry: 10h33
